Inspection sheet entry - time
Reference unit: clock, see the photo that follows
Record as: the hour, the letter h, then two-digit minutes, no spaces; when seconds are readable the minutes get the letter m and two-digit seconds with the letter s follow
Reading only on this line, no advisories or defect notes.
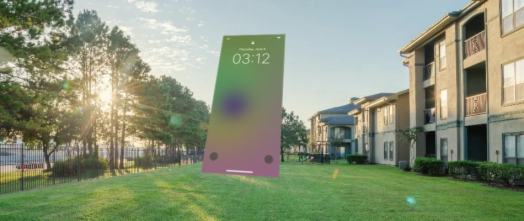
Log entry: 3h12
